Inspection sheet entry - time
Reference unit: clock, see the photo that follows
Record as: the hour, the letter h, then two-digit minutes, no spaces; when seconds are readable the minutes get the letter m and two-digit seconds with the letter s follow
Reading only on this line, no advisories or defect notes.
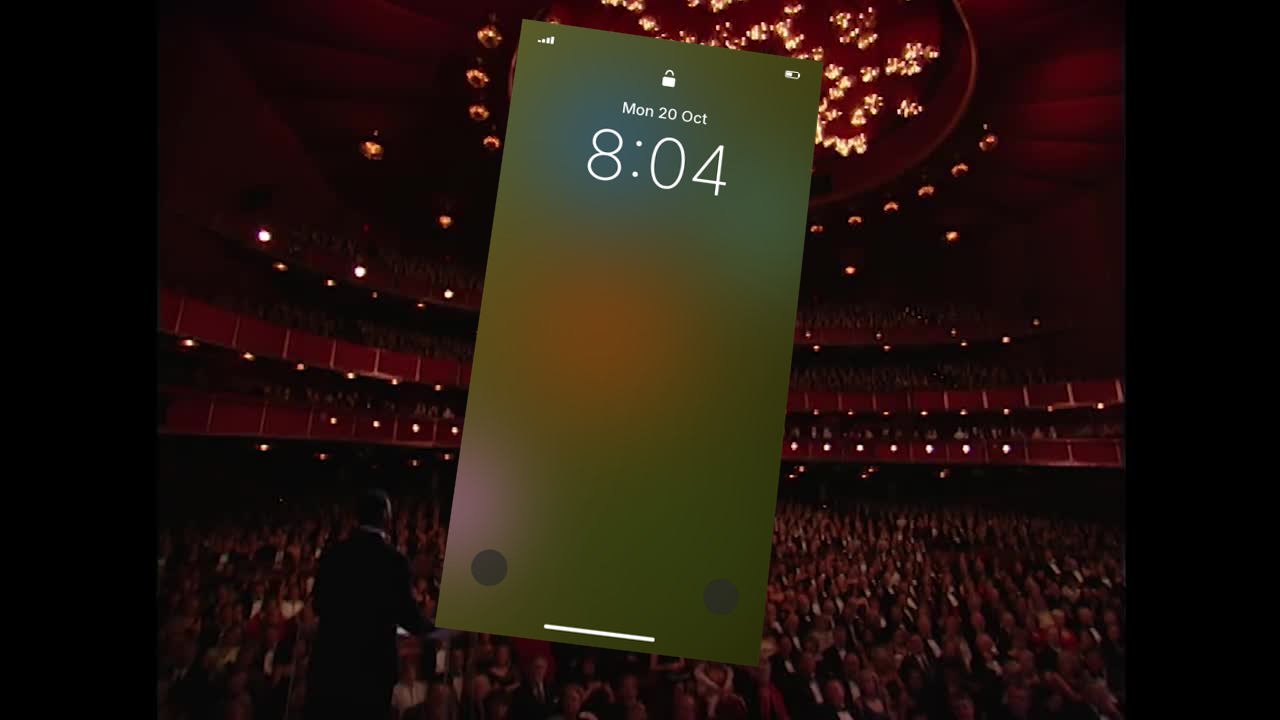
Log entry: 8h04
